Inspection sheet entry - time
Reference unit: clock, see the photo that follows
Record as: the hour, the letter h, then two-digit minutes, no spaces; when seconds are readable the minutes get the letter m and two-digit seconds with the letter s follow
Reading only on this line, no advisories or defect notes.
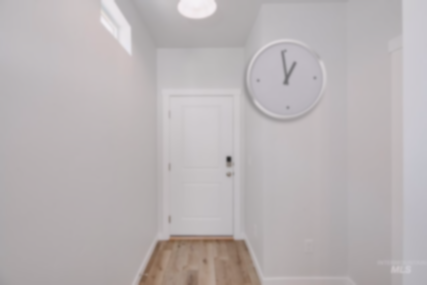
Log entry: 12h59
